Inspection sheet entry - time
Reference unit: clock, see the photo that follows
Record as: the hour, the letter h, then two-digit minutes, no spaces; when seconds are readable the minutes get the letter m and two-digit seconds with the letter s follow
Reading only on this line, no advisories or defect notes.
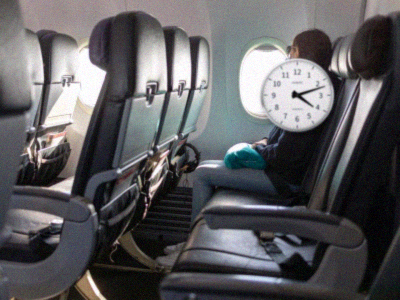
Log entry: 4h12
